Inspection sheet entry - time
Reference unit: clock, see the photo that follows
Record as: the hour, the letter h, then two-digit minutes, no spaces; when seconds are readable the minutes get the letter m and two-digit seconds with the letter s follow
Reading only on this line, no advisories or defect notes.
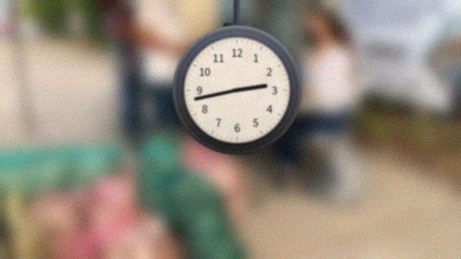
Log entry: 2h43
